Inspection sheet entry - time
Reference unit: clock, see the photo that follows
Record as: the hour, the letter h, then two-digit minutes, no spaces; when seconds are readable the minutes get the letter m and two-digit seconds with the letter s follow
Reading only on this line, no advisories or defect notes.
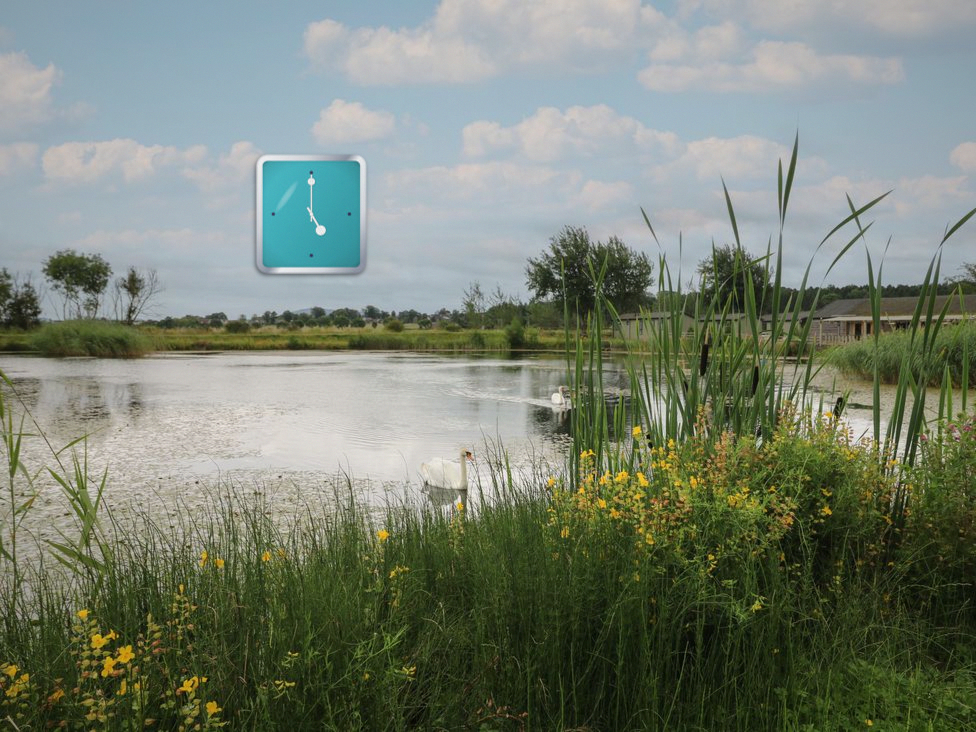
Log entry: 5h00
